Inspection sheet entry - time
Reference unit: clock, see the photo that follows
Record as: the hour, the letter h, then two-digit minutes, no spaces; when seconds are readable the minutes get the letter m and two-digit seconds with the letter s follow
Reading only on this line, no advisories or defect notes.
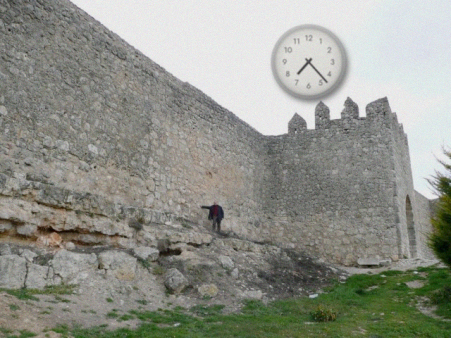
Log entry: 7h23
